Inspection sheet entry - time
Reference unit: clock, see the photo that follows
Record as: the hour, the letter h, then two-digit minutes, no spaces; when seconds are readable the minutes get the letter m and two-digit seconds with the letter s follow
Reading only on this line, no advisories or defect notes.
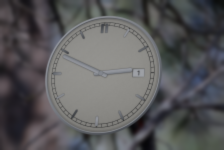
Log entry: 2h49
